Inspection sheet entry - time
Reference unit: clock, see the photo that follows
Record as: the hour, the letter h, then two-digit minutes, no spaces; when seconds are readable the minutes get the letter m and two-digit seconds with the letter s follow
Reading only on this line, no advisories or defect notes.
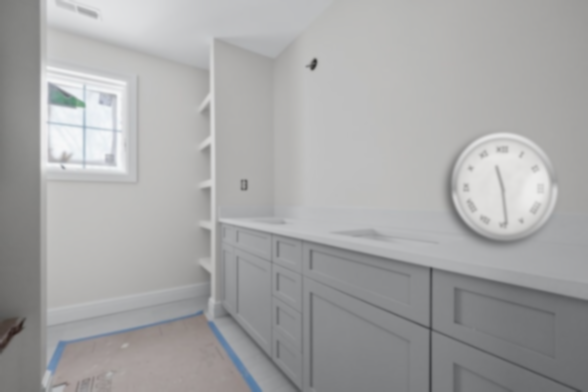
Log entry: 11h29
